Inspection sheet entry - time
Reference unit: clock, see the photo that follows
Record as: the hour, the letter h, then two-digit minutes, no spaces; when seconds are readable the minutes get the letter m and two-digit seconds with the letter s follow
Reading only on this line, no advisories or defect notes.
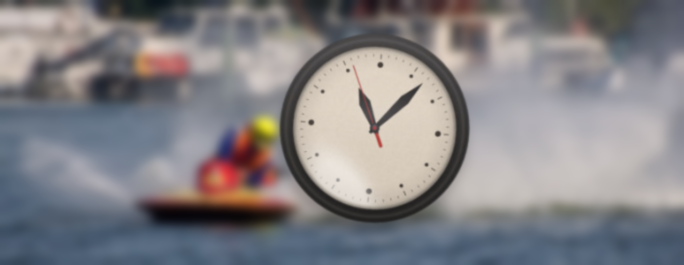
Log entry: 11h06m56s
